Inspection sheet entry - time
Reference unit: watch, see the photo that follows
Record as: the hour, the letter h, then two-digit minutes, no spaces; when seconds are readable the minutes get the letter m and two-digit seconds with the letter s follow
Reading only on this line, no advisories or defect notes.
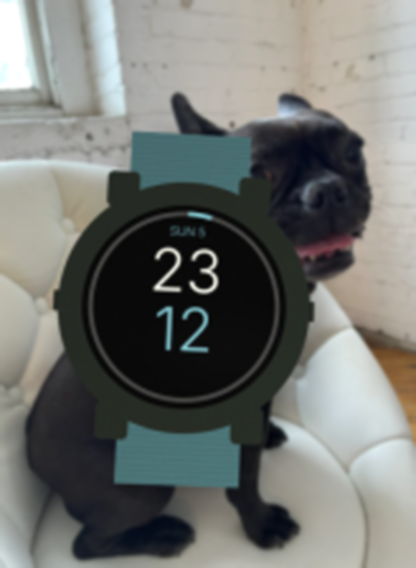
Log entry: 23h12
